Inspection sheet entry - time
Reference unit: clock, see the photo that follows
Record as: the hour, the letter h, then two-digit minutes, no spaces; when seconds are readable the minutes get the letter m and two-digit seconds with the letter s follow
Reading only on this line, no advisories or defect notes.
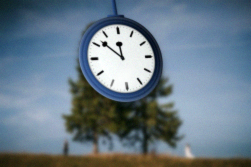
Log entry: 11h52
